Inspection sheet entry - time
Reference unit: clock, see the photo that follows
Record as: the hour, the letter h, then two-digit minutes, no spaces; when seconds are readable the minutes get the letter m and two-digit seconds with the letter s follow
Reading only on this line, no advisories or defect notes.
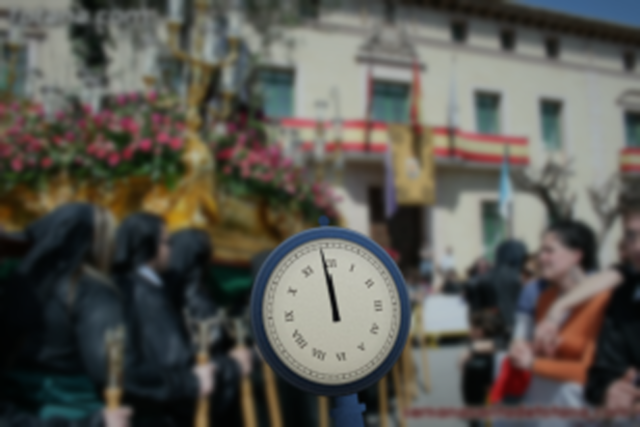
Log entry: 11h59
